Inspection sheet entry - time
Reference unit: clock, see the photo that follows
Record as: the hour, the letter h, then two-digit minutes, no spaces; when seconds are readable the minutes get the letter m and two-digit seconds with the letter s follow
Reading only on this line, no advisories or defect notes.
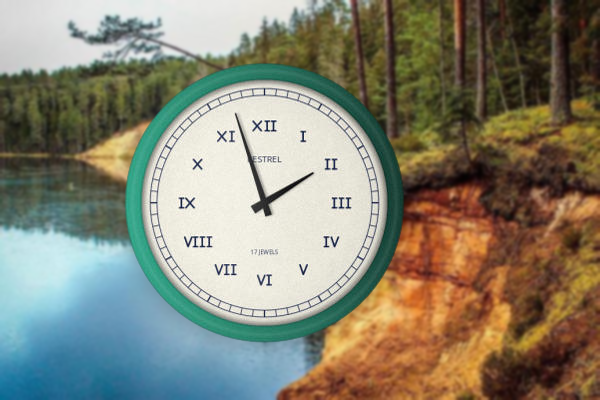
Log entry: 1h57
